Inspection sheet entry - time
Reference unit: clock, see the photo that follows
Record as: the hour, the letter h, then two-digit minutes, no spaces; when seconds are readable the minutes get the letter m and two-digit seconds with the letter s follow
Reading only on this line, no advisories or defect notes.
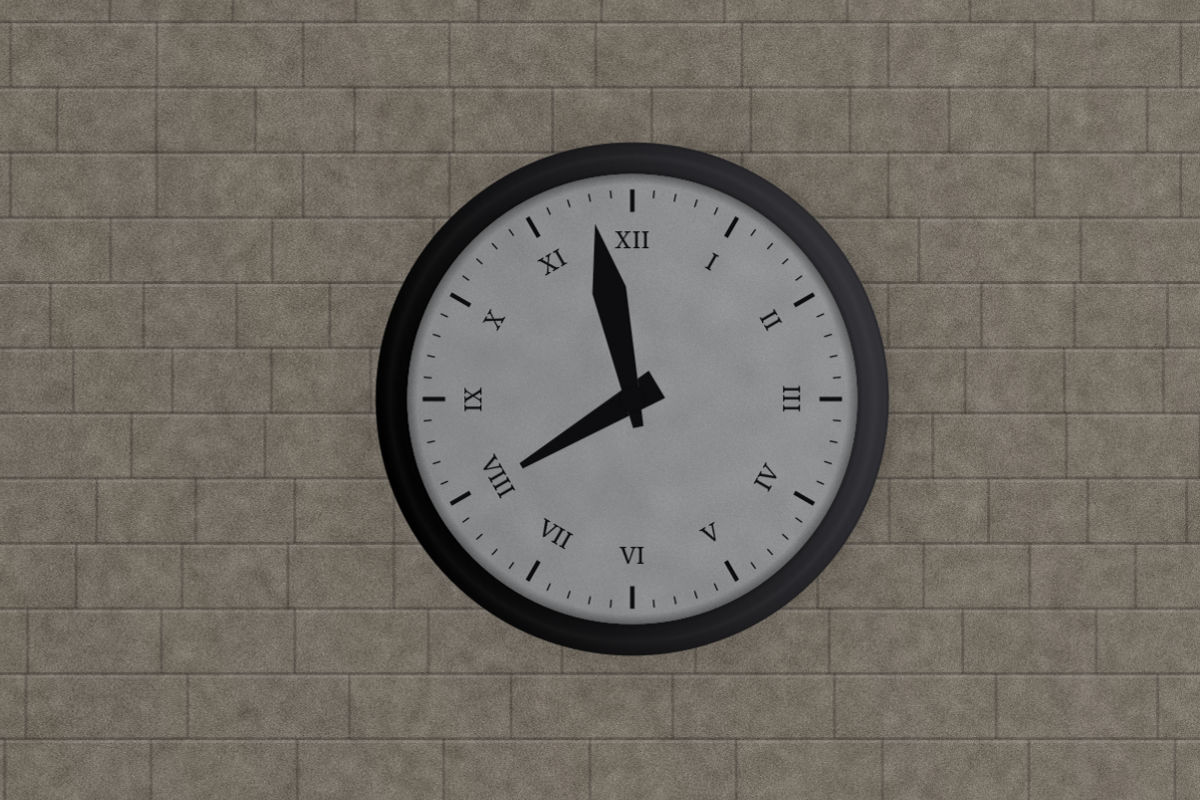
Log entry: 7h58
